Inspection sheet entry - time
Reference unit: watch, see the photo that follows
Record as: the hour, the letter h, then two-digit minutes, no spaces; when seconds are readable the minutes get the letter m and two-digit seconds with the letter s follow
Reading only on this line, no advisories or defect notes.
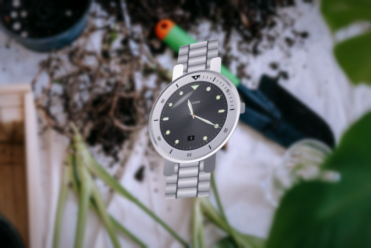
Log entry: 11h20
